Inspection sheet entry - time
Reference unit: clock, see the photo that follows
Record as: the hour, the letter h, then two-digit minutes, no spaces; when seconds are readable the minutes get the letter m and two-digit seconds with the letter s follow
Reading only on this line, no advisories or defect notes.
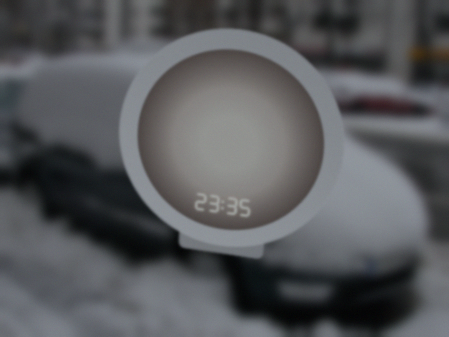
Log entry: 23h35
